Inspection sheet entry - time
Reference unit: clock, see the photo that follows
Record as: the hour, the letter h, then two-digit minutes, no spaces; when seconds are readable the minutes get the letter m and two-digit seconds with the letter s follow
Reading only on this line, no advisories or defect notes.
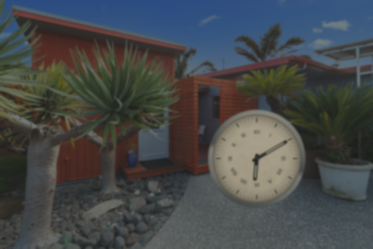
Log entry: 6h10
